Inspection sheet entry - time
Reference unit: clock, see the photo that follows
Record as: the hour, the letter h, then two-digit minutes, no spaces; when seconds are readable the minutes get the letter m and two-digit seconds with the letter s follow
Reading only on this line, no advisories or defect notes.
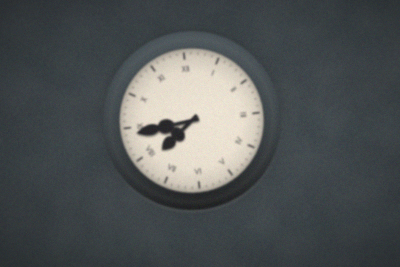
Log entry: 7h44
